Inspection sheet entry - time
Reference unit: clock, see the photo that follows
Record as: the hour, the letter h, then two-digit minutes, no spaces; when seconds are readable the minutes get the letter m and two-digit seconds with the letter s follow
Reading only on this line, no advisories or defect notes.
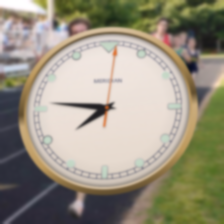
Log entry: 7h46m01s
